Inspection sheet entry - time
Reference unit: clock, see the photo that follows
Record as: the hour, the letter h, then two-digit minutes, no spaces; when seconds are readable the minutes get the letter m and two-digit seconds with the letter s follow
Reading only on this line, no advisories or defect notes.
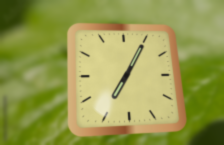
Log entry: 7h05
